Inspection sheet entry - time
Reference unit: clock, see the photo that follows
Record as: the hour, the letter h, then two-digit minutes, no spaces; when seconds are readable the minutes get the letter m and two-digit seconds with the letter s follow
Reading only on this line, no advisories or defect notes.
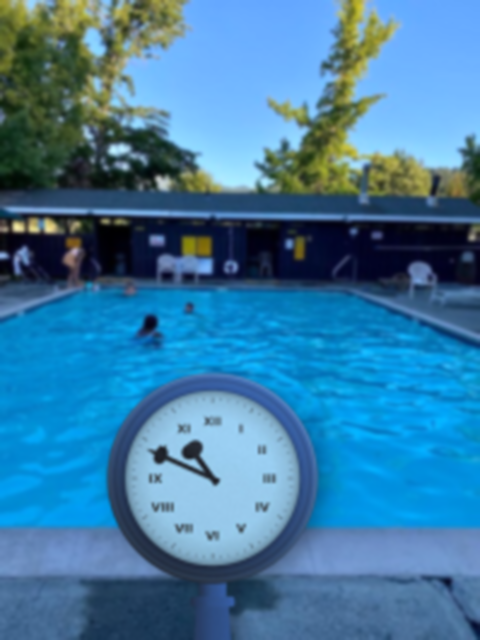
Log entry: 10h49
